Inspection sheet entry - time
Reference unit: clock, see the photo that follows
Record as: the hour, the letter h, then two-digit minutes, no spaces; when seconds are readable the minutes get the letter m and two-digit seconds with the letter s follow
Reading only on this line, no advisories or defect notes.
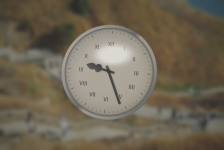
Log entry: 9h26
